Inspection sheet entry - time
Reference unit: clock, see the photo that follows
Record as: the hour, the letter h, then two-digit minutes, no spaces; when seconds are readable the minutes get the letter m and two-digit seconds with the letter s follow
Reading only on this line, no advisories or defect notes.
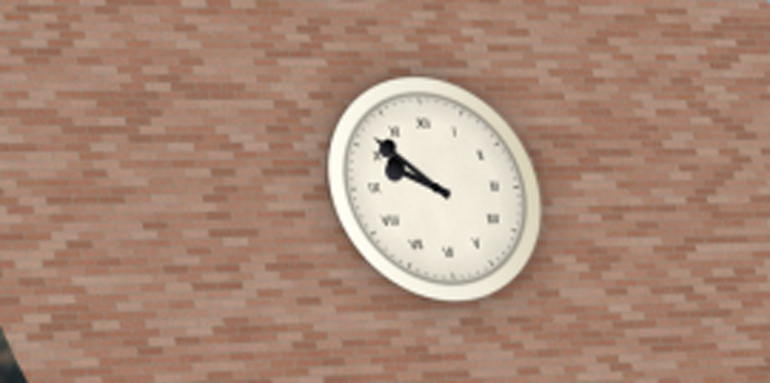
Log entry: 9h52
